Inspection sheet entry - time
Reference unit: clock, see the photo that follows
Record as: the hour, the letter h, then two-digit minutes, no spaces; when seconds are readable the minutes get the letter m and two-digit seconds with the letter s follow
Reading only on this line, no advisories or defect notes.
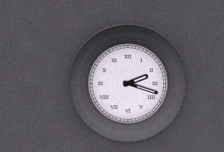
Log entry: 2h18
